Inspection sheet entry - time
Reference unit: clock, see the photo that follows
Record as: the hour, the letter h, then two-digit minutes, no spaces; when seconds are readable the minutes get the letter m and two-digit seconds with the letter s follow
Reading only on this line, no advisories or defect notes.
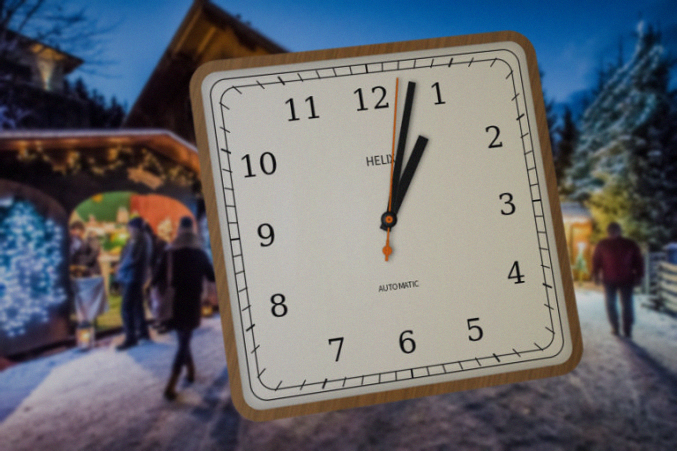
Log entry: 1h03m02s
